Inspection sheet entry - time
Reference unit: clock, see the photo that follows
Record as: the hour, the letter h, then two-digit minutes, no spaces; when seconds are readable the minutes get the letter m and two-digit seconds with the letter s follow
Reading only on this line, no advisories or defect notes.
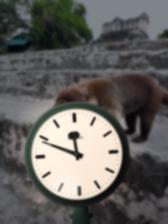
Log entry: 11h49
